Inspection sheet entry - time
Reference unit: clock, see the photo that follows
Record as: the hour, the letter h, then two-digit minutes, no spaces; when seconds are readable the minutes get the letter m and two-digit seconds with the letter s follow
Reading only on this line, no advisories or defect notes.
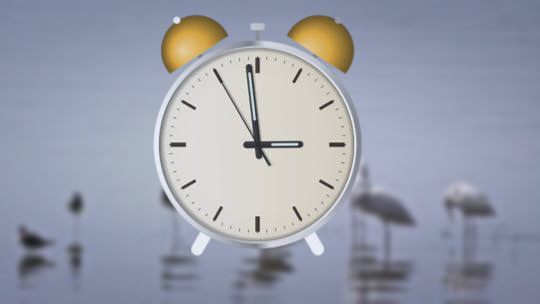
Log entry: 2h58m55s
